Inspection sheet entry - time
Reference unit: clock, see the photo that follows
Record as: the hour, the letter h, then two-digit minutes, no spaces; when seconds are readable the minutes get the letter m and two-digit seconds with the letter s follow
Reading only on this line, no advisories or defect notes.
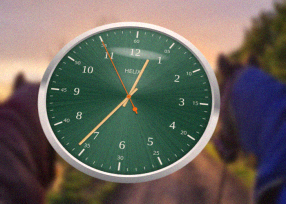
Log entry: 12h35m55s
